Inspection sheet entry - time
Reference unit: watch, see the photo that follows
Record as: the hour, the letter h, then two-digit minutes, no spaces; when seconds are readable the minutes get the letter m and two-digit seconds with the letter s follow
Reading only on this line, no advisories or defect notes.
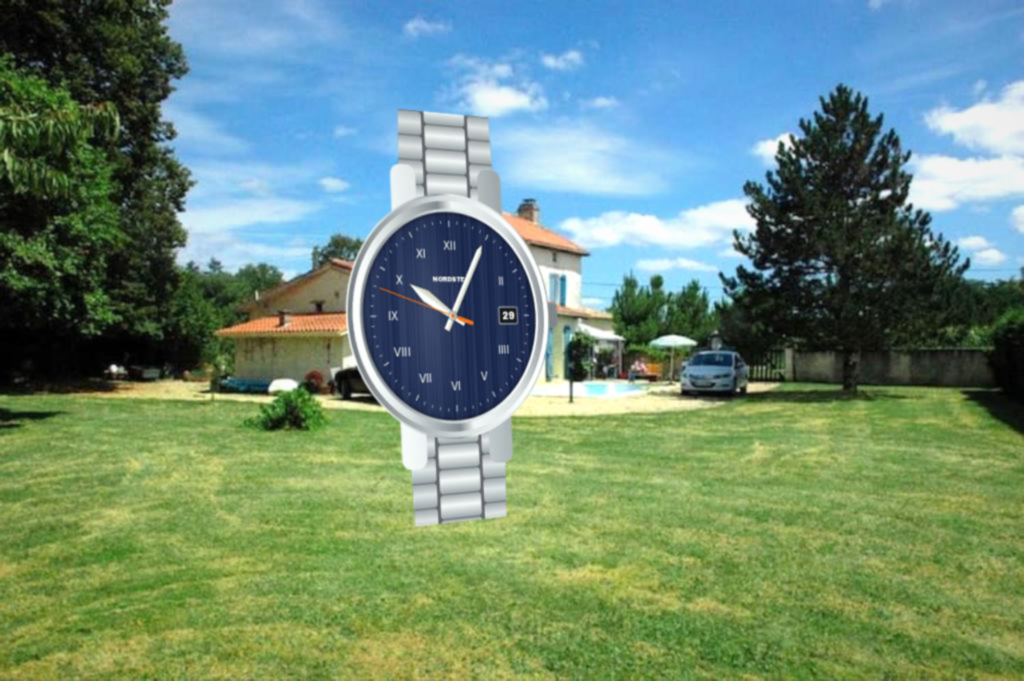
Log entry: 10h04m48s
